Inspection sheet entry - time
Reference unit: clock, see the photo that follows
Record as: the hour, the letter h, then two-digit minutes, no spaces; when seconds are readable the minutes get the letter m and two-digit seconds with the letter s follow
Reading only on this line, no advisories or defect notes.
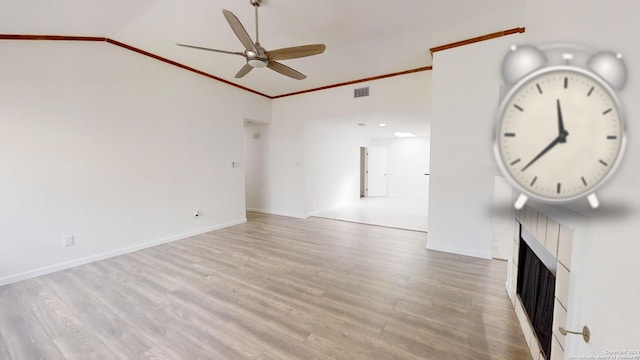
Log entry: 11h38
